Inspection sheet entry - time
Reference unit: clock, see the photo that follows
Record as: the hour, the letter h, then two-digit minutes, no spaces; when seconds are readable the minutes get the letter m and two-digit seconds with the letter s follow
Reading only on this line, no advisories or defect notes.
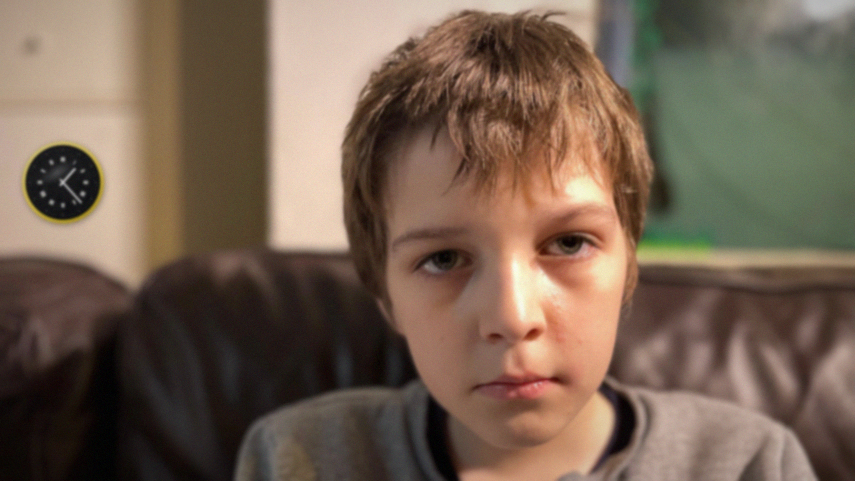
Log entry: 1h23
